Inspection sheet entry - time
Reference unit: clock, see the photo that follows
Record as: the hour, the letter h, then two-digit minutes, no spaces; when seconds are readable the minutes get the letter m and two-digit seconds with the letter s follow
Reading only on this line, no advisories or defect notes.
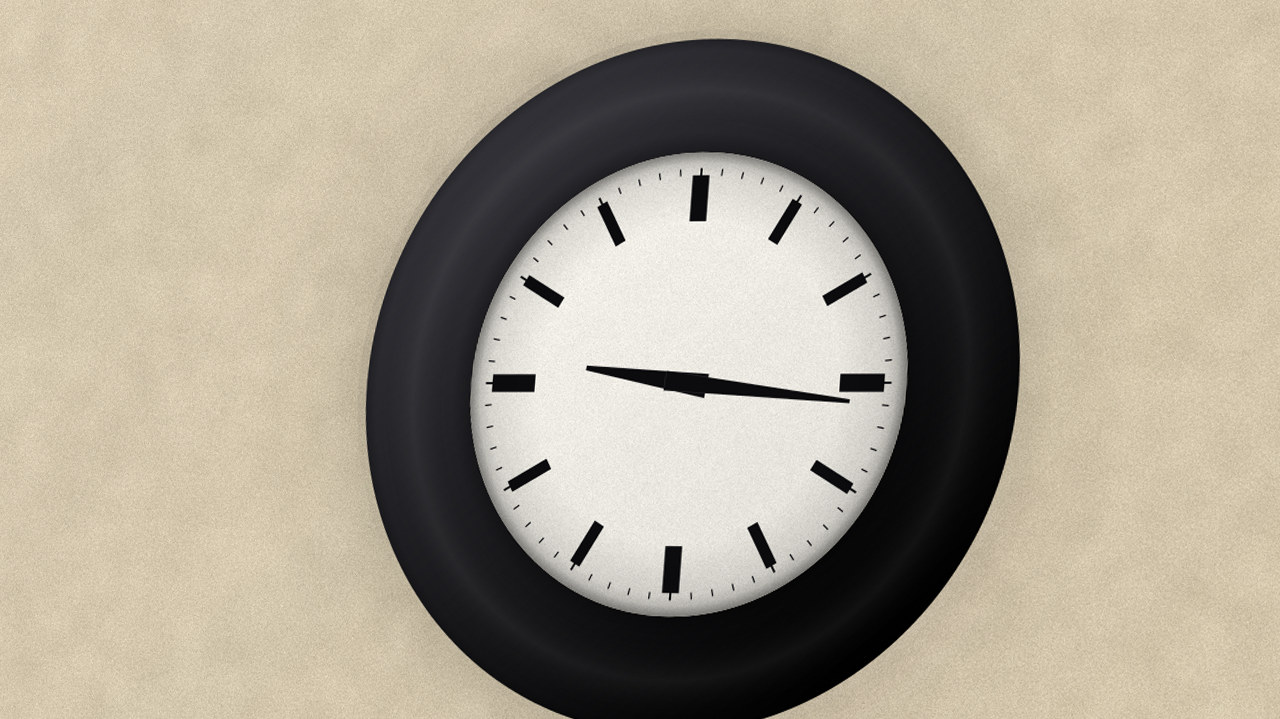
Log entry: 9h16
